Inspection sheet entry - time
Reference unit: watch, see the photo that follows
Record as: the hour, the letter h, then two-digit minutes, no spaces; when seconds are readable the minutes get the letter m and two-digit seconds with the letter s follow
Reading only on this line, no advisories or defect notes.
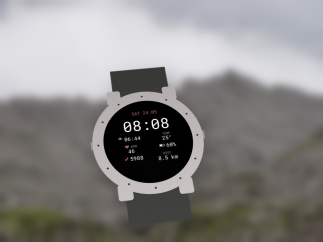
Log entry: 8h08
